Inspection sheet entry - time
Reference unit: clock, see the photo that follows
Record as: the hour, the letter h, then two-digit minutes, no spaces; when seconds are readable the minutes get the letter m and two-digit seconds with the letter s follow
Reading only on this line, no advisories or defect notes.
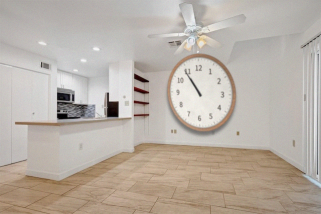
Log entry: 10h54
